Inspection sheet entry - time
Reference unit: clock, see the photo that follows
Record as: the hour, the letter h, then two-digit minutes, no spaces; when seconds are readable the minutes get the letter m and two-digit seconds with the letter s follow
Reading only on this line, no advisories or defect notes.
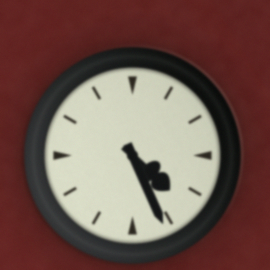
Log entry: 4h26
